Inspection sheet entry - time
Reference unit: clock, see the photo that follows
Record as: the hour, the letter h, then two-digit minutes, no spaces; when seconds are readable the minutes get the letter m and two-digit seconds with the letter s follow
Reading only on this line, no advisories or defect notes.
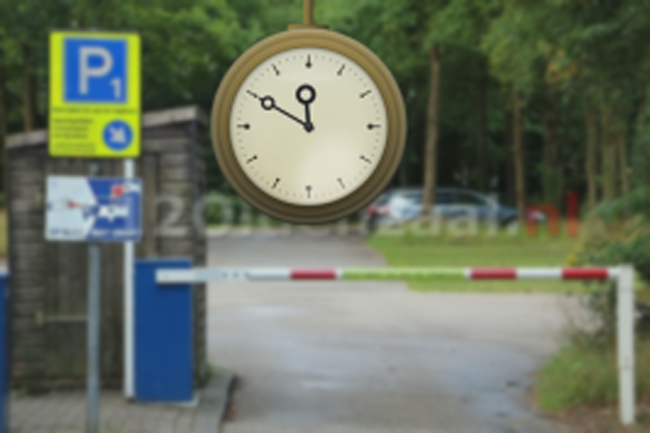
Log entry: 11h50
